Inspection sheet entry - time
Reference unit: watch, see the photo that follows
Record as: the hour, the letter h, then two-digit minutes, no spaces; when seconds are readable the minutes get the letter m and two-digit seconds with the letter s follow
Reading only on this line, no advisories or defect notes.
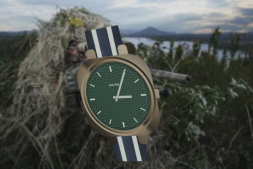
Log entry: 3h05
